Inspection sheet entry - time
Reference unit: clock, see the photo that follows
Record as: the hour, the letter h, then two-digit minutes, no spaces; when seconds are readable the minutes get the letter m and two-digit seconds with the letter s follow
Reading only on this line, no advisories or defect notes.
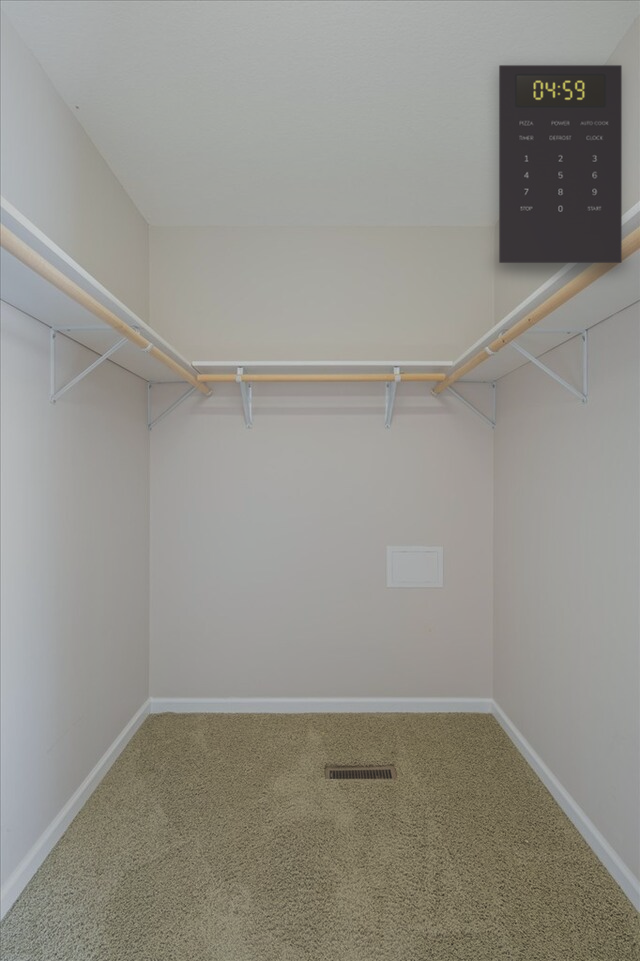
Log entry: 4h59
